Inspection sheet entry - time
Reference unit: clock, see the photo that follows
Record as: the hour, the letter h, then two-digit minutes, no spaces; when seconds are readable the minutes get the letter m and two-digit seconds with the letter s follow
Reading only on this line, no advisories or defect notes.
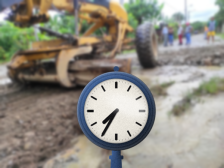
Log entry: 7h35
